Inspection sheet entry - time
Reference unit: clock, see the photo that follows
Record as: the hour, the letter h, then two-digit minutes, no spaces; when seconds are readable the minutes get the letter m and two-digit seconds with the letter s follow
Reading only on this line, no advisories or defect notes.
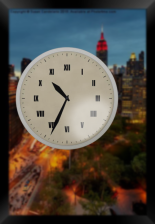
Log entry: 10h34
